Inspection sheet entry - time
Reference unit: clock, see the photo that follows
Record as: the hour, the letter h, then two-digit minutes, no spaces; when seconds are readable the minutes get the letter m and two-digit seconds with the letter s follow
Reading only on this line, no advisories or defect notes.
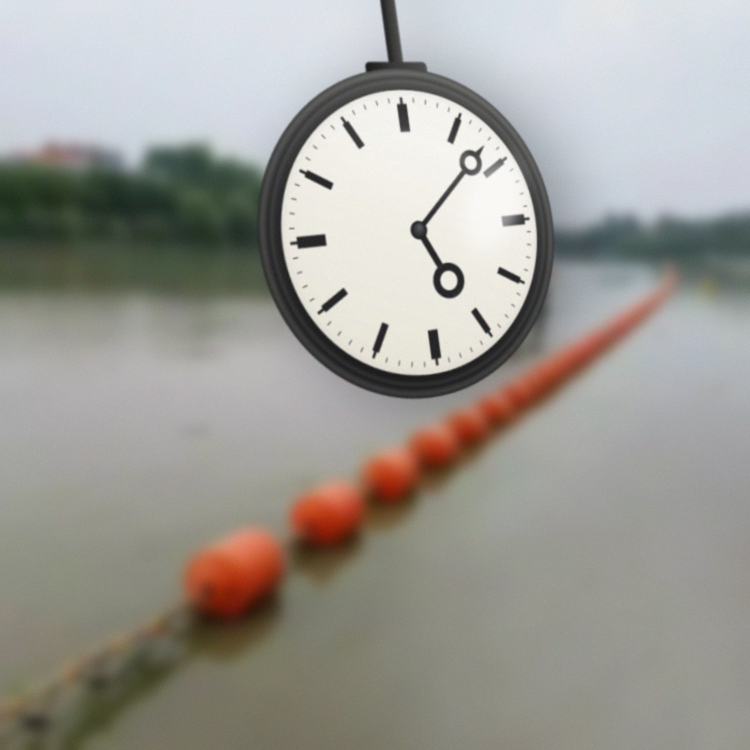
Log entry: 5h08
